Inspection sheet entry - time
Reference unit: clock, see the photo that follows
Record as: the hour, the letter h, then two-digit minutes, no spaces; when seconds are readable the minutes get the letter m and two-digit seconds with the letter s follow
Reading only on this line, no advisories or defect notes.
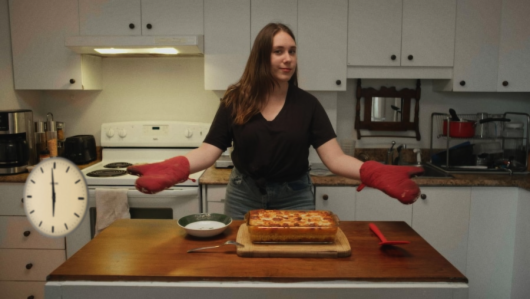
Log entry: 5h59
